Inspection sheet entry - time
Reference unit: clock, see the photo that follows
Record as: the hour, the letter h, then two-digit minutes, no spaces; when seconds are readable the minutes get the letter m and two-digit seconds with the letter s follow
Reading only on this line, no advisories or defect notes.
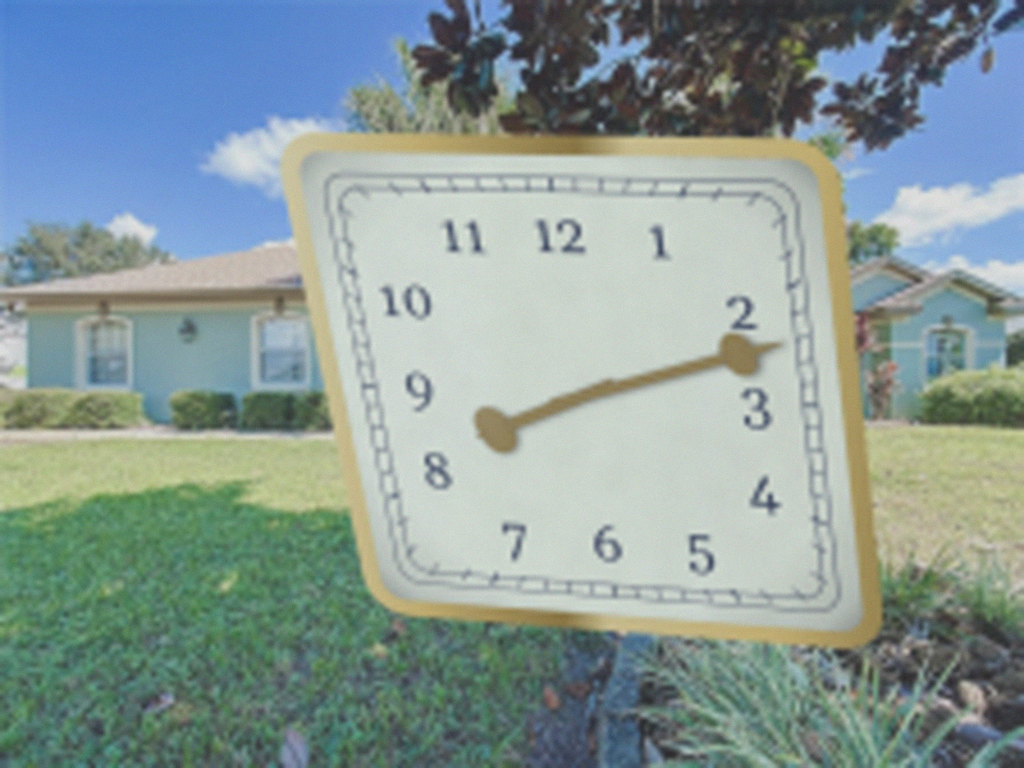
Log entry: 8h12
